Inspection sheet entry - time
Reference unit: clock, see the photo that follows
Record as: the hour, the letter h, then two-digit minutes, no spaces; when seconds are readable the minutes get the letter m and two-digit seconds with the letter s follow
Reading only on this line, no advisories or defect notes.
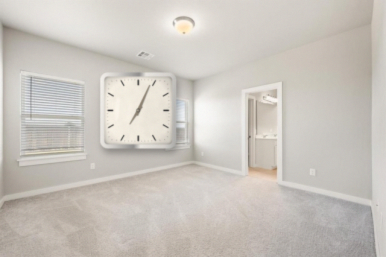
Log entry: 7h04
